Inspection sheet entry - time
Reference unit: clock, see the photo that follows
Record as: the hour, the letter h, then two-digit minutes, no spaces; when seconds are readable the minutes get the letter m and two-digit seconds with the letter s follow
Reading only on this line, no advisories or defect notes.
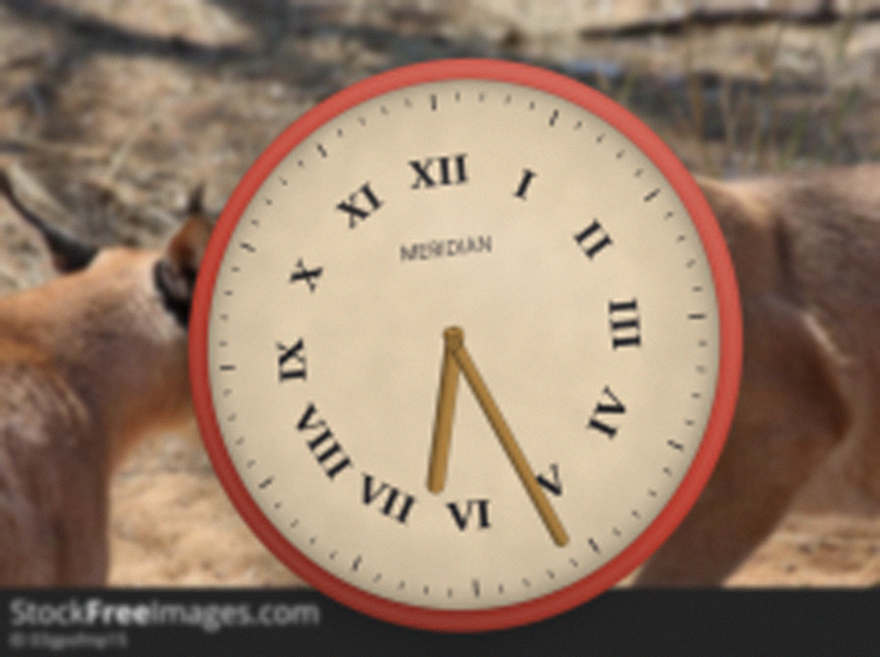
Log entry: 6h26
